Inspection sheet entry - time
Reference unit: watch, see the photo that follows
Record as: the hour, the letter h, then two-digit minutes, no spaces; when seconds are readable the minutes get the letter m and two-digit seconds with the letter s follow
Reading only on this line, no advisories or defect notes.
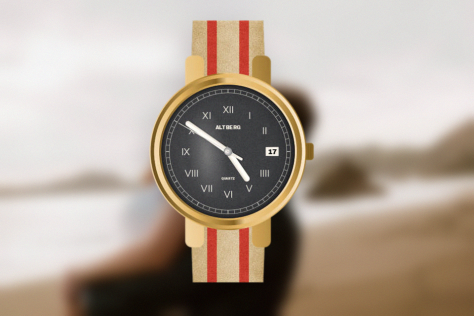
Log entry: 4h50m50s
